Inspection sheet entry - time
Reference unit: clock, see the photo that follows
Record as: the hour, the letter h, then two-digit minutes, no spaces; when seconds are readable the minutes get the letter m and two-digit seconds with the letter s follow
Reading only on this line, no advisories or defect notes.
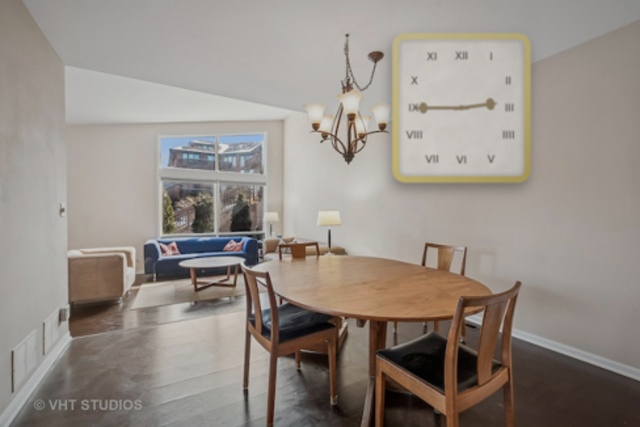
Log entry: 2h45
